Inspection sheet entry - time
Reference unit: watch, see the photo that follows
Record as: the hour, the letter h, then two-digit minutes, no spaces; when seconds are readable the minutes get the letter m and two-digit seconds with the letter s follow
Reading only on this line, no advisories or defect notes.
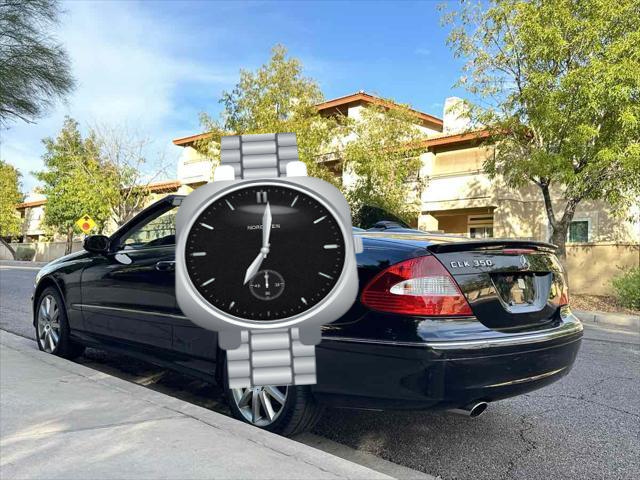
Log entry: 7h01
